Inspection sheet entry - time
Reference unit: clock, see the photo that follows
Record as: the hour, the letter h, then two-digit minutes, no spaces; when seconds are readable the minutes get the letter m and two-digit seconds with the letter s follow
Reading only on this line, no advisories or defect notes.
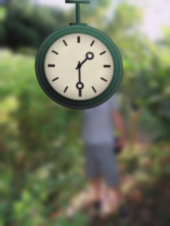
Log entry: 1h30
